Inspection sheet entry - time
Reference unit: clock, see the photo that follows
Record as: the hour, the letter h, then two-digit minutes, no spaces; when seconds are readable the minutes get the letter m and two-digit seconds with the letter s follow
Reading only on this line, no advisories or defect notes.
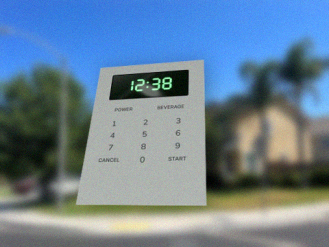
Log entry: 12h38
